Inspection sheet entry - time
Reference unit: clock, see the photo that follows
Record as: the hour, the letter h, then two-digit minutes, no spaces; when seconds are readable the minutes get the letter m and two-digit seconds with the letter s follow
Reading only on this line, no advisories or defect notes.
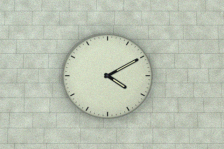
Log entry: 4h10
